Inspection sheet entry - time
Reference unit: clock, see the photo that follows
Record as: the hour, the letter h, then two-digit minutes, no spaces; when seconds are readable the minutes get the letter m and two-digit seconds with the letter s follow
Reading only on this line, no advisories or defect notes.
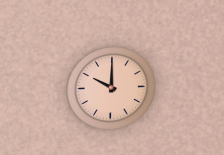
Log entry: 10h00
